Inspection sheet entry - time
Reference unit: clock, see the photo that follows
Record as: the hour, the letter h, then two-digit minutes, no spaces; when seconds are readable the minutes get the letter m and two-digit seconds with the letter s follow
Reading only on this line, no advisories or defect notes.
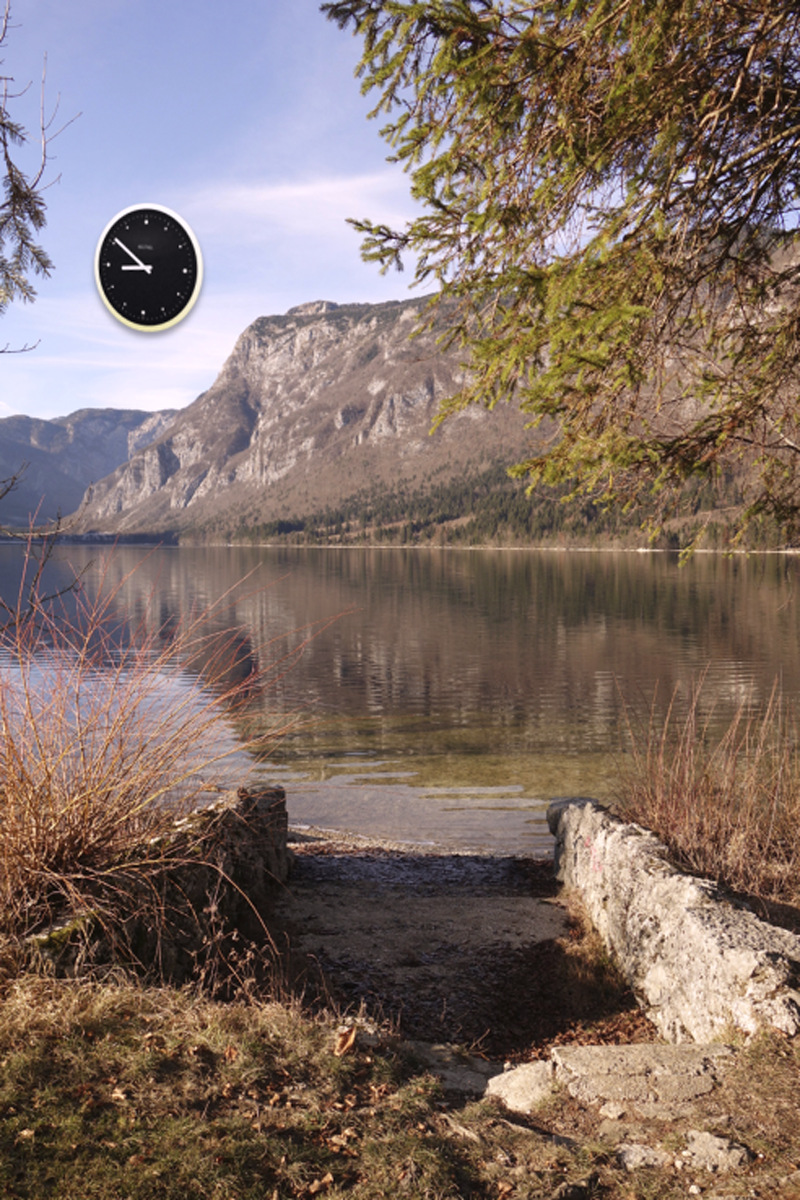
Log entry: 8h51
